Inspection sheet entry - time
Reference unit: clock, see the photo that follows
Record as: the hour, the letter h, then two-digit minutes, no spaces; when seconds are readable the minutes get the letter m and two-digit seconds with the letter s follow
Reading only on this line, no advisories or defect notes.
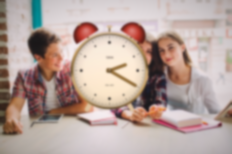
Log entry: 2h20
